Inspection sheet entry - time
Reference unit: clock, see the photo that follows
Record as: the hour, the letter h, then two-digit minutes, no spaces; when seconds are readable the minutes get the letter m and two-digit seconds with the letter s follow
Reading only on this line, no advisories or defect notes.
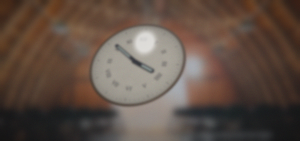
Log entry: 3h51
